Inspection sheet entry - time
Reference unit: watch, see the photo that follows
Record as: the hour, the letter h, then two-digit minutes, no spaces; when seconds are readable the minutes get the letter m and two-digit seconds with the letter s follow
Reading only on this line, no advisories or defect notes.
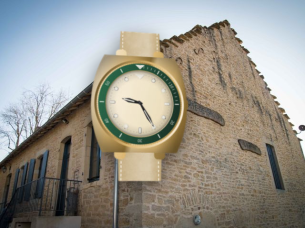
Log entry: 9h25
